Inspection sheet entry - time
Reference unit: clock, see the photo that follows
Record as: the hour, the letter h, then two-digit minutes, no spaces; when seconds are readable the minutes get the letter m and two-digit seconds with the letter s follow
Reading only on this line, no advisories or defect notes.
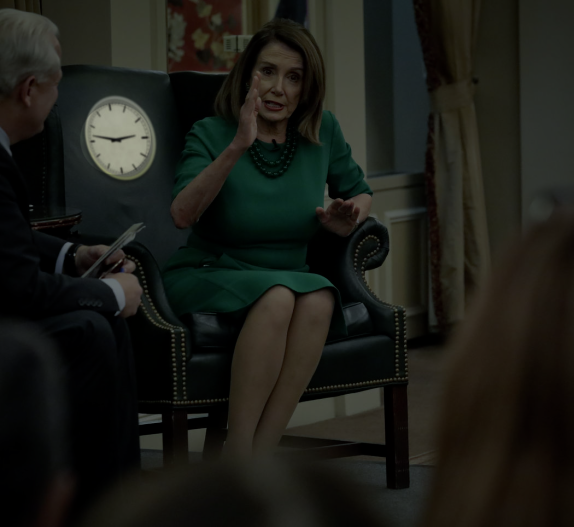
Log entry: 2h47
